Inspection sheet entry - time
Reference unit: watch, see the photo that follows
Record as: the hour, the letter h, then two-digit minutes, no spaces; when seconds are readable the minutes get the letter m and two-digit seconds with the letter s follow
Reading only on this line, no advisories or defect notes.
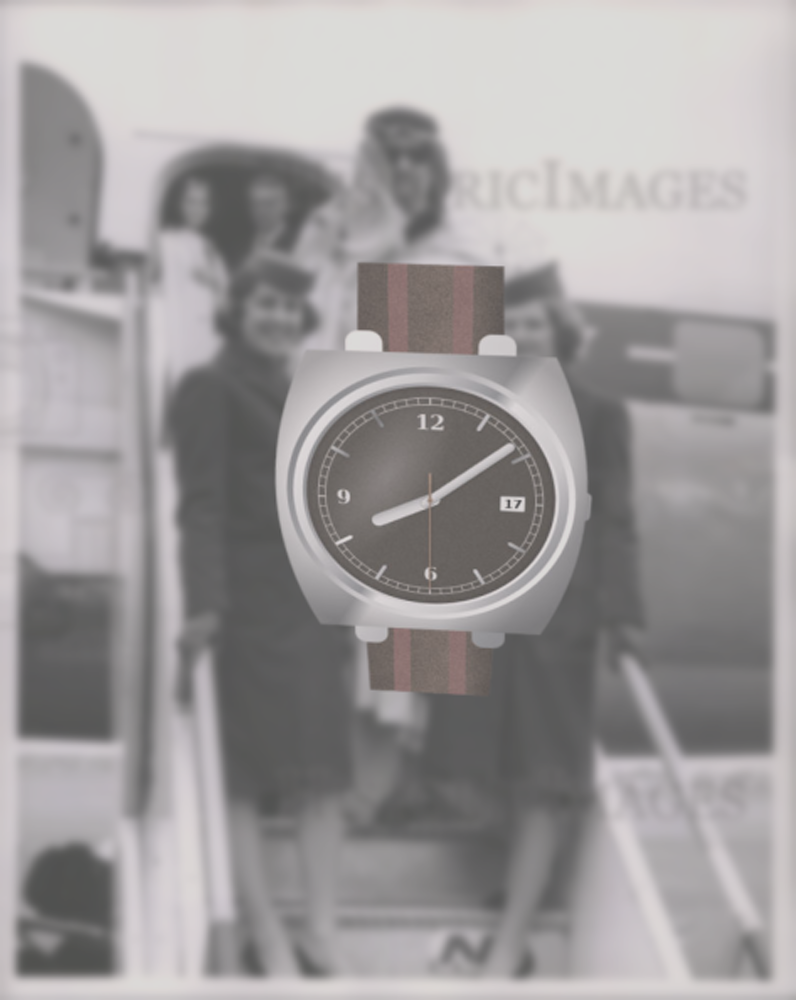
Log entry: 8h08m30s
